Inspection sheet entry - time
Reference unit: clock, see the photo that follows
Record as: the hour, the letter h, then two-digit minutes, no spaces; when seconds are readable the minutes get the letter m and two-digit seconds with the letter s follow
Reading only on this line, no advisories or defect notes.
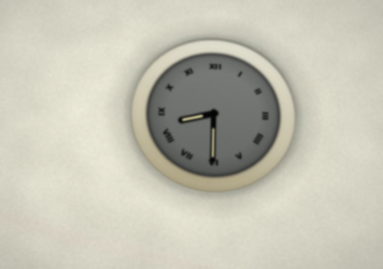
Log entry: 8h30
